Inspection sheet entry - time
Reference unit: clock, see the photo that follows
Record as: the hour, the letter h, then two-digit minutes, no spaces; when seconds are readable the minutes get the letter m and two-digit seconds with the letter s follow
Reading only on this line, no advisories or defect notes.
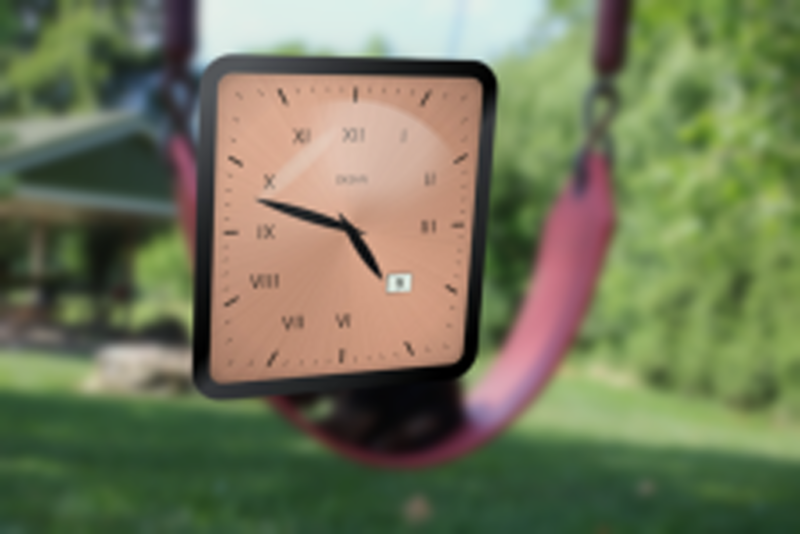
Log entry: 4h48
